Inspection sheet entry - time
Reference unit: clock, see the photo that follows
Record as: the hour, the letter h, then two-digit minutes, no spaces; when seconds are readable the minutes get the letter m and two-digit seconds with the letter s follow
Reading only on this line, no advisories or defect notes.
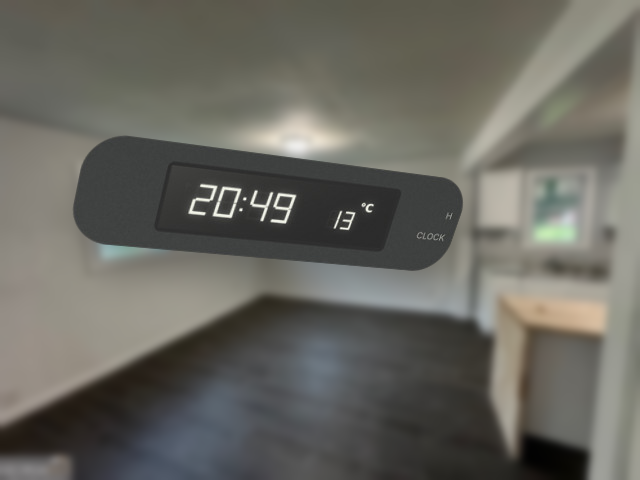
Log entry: 20h49
